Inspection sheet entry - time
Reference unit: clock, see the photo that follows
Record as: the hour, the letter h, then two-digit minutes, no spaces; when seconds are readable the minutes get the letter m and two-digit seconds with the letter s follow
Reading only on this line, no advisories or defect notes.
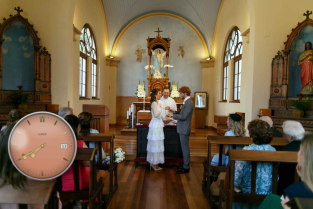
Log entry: 7h40
